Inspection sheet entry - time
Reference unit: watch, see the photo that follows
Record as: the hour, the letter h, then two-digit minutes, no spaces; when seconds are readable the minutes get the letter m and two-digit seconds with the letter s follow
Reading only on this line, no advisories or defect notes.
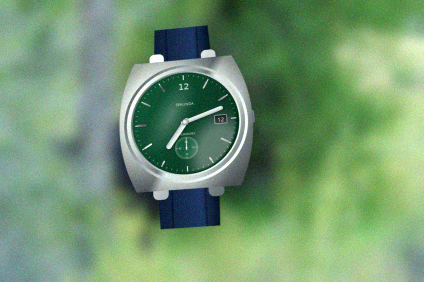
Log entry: 7h12
